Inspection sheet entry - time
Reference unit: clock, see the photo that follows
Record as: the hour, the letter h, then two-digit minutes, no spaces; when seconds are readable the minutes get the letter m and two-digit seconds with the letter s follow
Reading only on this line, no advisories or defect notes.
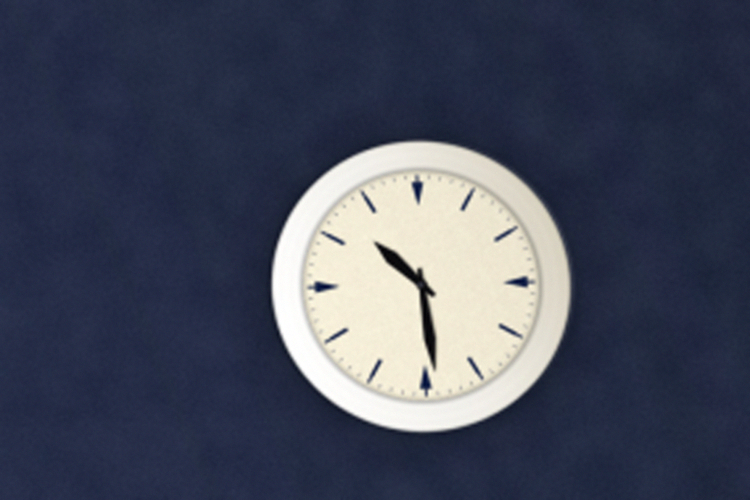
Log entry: 10h29
